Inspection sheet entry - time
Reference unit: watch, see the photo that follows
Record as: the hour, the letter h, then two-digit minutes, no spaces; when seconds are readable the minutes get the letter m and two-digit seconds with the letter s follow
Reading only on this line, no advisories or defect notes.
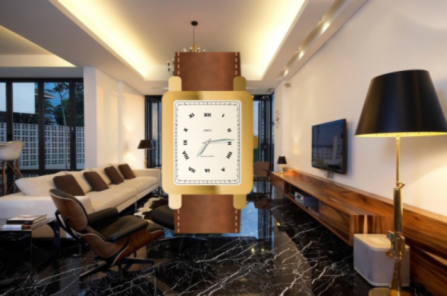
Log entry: 7h14
